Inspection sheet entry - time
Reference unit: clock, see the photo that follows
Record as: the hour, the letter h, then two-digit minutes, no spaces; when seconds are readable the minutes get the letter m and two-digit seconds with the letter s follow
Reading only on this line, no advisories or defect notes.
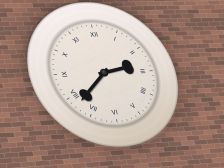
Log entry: 2h38
